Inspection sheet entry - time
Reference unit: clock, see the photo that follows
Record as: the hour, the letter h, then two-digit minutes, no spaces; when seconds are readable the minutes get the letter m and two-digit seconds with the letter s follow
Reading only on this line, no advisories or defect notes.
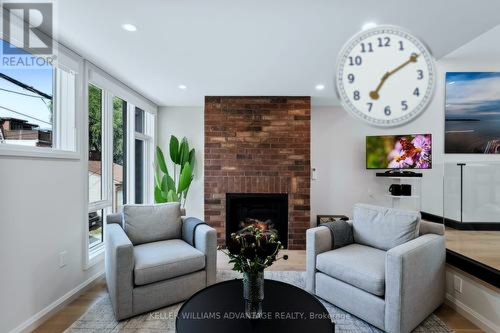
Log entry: 7h10
